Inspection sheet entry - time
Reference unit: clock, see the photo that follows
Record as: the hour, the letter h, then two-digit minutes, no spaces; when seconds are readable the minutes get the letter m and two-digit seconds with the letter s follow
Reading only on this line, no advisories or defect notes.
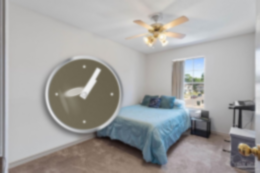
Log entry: 1h05
